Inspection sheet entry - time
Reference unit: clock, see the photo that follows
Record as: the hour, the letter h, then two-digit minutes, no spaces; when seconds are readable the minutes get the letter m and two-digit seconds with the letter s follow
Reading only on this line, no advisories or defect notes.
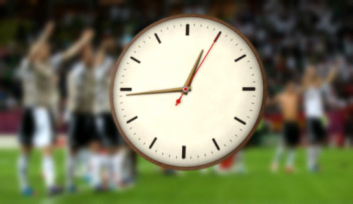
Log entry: 12h44m05s
